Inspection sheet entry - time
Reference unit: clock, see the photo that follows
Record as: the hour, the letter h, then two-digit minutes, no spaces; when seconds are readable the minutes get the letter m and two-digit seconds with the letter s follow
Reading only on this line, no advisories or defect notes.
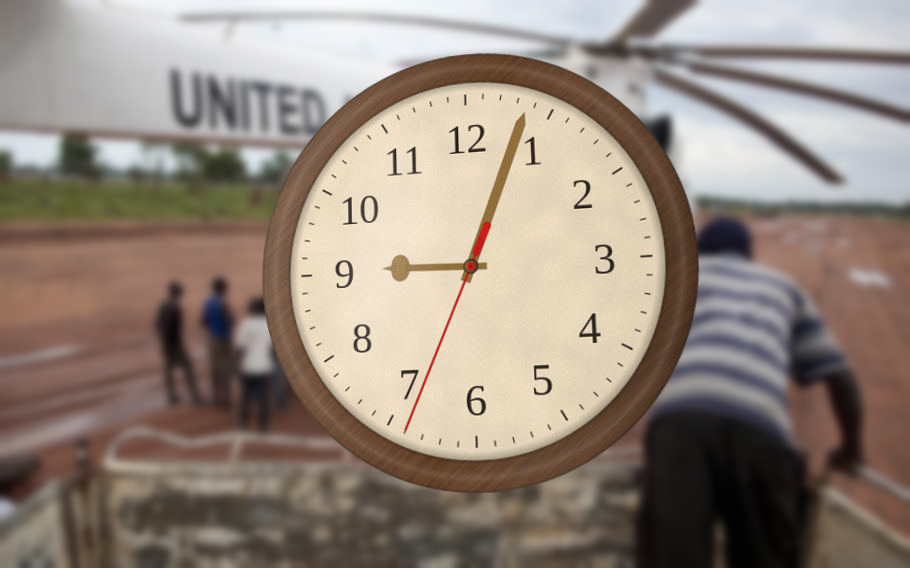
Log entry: 9h03m34s
